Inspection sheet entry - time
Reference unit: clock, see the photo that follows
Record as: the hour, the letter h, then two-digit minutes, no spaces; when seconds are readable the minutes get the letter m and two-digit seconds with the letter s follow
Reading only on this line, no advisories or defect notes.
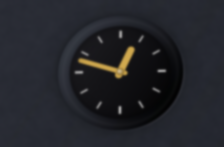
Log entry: 12h48
